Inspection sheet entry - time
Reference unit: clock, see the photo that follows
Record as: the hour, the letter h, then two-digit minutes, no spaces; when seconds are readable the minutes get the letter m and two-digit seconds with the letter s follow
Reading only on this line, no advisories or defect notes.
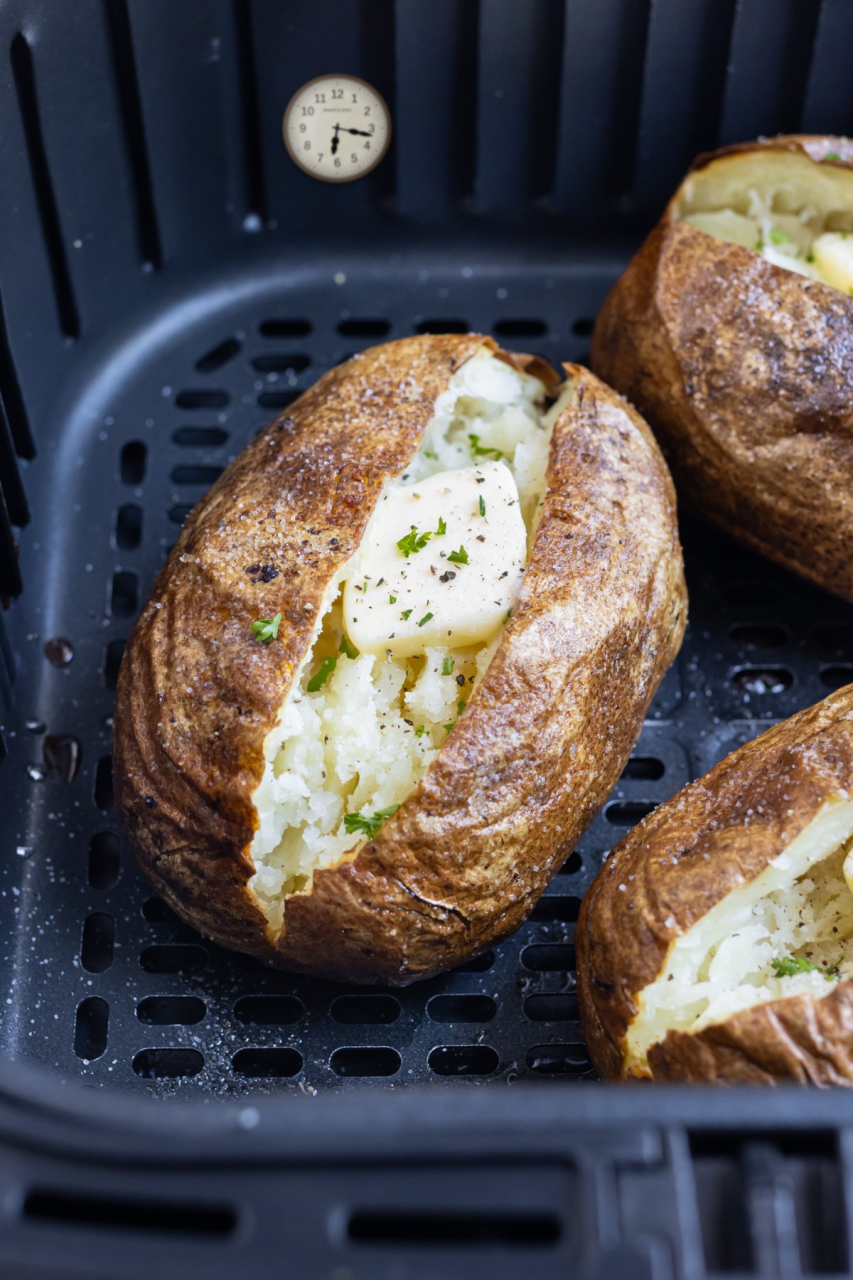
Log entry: 6h17
